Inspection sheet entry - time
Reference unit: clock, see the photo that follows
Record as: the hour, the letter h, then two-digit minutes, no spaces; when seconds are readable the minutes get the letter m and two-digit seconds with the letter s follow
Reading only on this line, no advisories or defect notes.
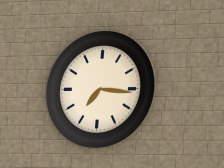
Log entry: 7h16
